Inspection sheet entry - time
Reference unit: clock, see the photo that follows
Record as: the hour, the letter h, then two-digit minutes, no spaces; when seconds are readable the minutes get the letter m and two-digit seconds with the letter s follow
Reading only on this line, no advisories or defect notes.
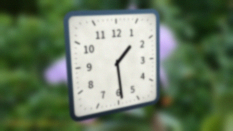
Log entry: 1h29
